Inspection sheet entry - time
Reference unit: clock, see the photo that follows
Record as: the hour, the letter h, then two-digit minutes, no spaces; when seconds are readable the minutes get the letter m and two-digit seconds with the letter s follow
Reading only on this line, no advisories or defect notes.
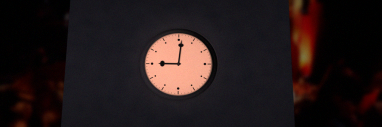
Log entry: 9h01
